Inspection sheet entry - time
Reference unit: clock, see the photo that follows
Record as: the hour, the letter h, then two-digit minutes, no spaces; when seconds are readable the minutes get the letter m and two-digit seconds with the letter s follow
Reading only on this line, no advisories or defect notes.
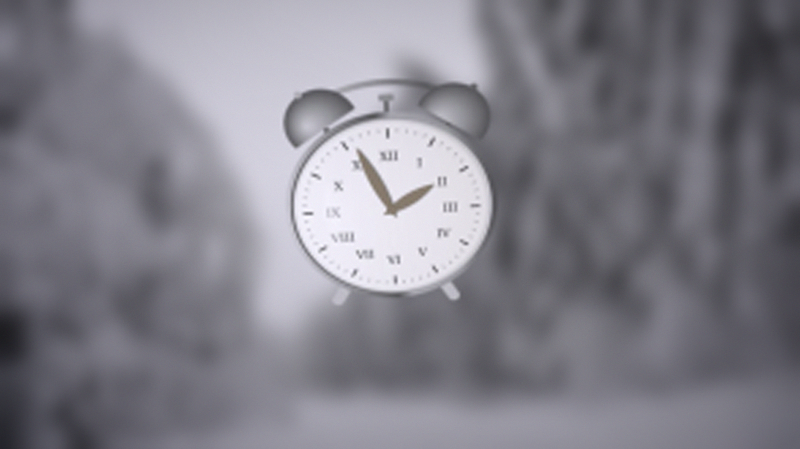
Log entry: 1h56
